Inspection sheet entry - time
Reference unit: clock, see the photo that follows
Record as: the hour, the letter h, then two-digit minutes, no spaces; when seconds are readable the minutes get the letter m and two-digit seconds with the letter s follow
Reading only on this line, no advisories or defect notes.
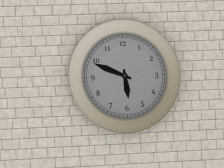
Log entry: 5h49
